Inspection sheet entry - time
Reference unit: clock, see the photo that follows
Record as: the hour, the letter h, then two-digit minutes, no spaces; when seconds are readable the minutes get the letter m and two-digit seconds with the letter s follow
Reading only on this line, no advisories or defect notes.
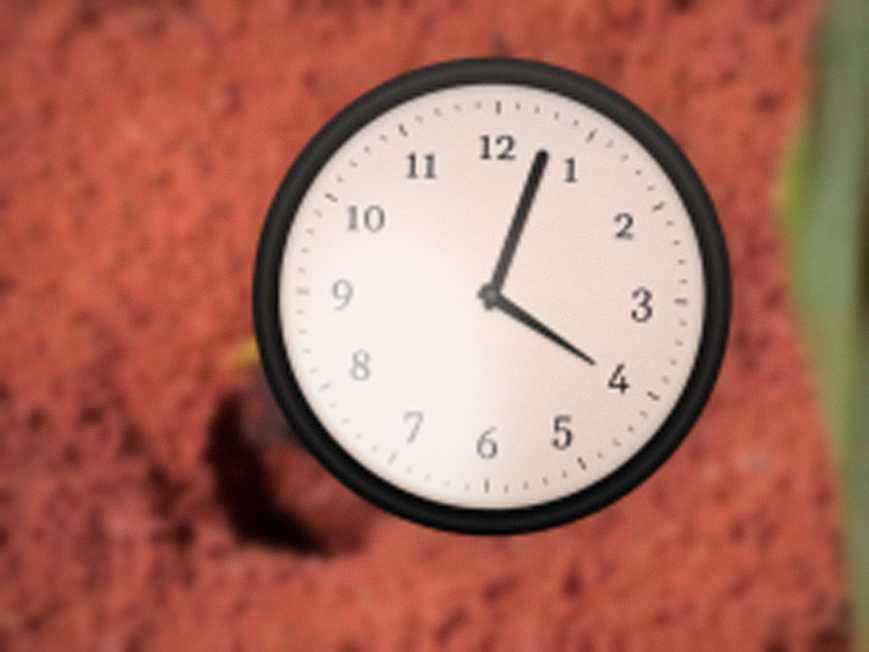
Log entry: 4h03
